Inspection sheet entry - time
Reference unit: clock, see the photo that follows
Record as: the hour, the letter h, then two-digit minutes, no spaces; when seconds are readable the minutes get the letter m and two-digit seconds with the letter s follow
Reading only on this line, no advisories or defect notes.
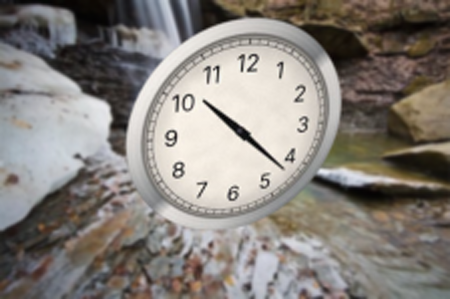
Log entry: 10h22
